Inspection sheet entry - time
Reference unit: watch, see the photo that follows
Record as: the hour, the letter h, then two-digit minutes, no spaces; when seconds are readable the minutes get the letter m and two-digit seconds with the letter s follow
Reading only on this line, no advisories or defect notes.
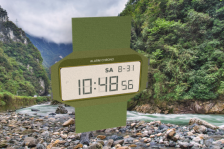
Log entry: 10h48m56s
